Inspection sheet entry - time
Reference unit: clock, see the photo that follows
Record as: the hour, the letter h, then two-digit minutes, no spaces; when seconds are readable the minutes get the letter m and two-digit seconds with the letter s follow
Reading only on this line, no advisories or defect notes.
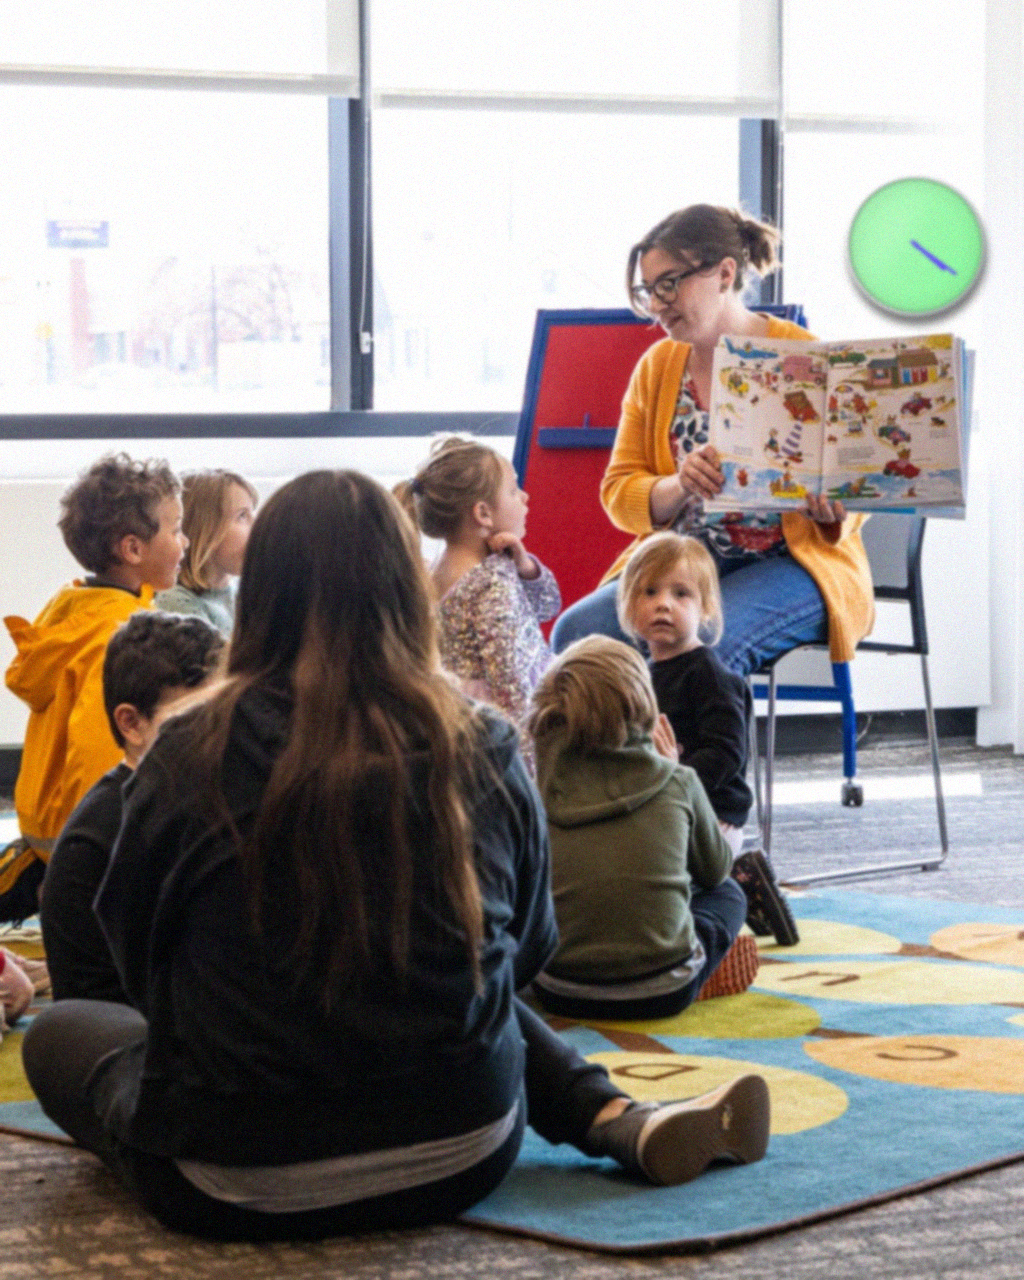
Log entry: 4h21
